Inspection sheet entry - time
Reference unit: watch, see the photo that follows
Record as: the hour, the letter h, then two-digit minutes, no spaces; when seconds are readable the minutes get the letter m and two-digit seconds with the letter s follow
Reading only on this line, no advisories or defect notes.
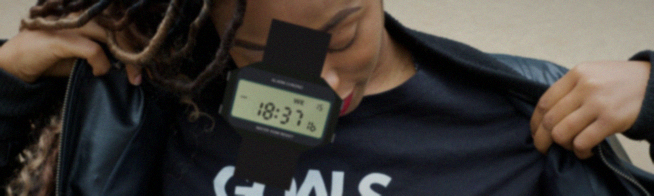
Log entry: 18h37m16s
